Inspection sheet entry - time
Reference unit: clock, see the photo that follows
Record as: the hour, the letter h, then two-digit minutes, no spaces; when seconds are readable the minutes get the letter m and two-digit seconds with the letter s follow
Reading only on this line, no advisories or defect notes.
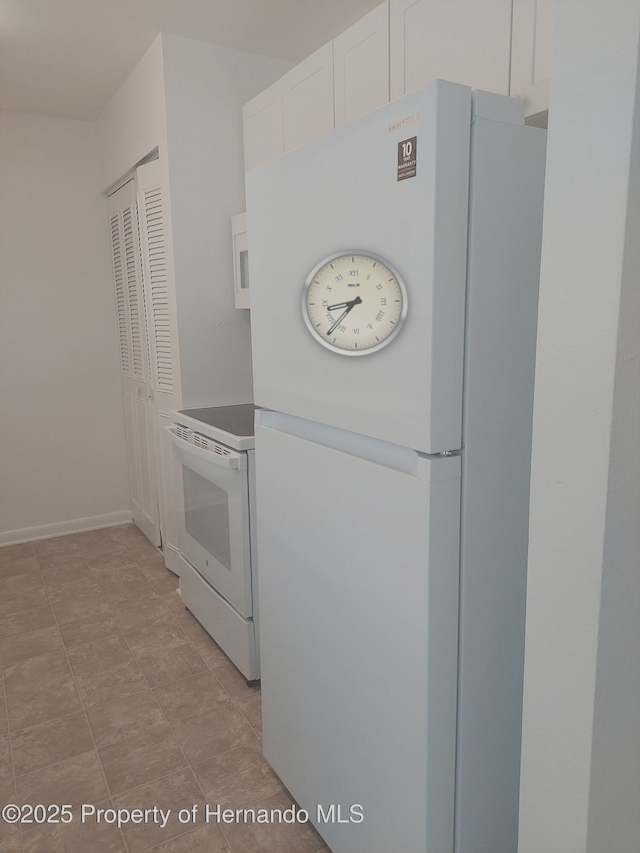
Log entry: 8h37
